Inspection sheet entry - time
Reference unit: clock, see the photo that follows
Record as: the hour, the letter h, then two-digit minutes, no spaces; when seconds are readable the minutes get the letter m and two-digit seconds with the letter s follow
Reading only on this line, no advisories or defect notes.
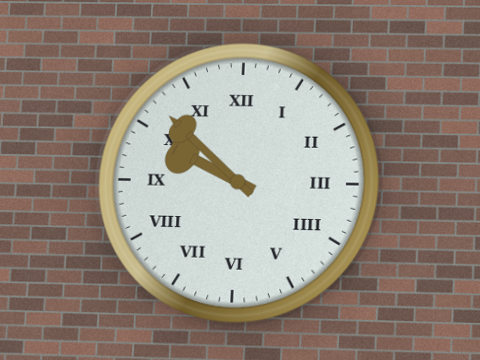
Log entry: 9h52
